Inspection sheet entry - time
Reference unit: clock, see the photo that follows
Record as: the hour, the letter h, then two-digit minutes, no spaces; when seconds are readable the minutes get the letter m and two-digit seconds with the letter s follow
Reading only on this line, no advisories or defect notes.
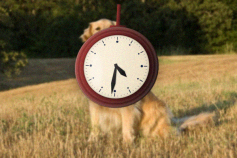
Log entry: 4h31
